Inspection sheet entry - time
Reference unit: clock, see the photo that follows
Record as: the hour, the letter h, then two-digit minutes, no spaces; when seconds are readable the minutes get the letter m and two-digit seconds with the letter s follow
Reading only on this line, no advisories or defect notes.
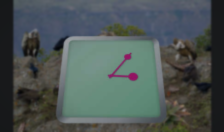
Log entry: 3h06
